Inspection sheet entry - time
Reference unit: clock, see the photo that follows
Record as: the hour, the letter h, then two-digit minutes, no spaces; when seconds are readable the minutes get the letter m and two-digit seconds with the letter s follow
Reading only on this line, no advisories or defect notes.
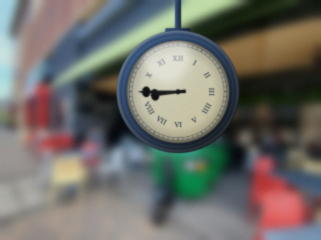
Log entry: 8h45
